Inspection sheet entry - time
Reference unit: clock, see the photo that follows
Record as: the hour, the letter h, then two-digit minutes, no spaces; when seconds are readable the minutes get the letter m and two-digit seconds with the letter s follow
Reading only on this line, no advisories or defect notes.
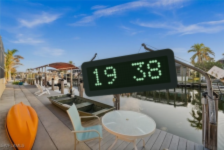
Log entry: 19h38
